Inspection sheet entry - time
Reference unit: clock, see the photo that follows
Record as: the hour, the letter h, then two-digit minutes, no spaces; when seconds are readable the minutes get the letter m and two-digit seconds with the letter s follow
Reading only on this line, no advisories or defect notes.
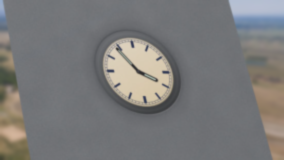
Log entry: 3h54
